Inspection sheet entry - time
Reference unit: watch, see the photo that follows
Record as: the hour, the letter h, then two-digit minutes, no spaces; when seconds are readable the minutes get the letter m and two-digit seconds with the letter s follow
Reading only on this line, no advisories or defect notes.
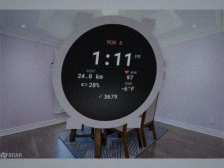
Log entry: 1h11
